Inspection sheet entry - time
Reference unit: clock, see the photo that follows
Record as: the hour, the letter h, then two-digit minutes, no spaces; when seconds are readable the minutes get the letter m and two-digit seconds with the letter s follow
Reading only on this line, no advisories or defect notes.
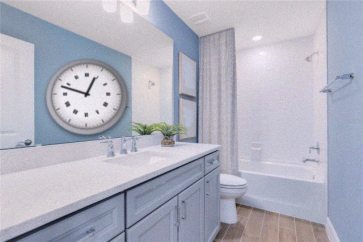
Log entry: 12h48
